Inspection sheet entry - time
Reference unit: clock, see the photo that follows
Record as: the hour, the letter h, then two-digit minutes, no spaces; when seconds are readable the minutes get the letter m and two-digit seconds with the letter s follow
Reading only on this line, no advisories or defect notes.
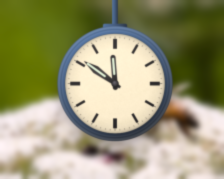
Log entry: 11h51
